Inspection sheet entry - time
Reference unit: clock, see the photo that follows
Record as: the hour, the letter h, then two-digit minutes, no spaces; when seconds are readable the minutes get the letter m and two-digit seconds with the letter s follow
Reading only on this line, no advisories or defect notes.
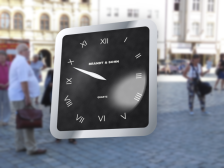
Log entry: 9h49
